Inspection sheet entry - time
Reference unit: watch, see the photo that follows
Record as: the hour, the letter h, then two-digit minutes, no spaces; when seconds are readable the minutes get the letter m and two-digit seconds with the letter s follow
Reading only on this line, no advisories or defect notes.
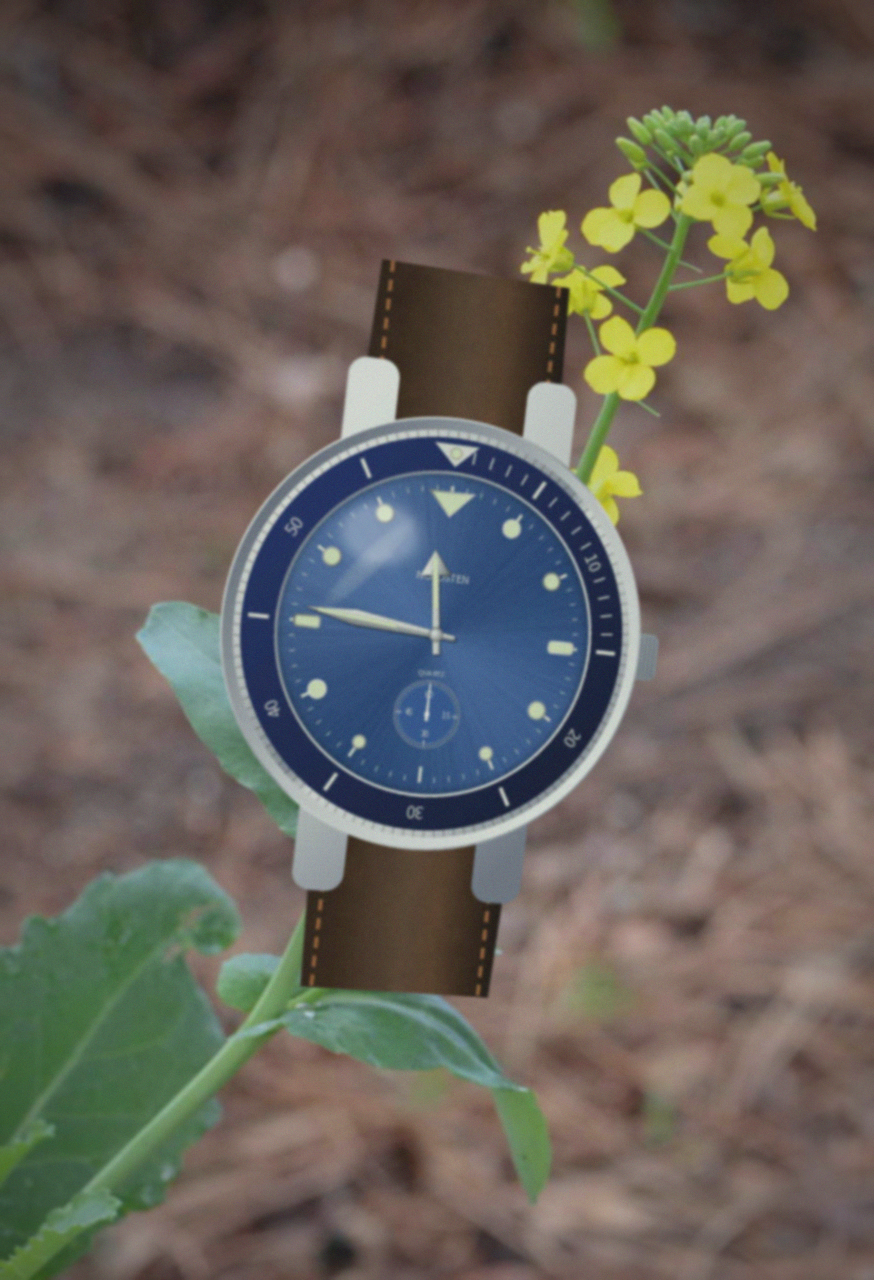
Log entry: 11h46
